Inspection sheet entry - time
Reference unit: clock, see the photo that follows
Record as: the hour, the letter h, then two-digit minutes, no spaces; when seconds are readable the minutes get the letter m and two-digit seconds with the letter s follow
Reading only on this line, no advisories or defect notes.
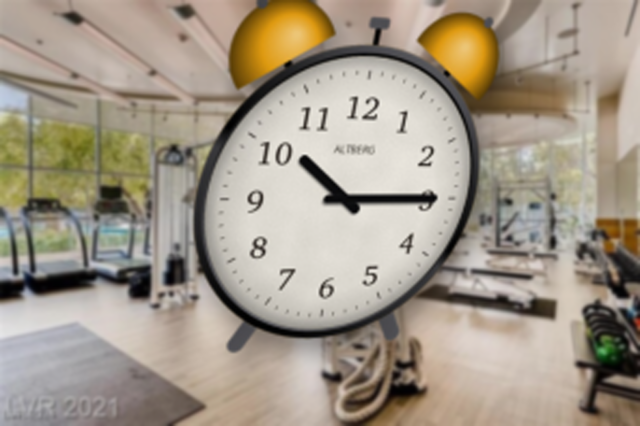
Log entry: 10h15
